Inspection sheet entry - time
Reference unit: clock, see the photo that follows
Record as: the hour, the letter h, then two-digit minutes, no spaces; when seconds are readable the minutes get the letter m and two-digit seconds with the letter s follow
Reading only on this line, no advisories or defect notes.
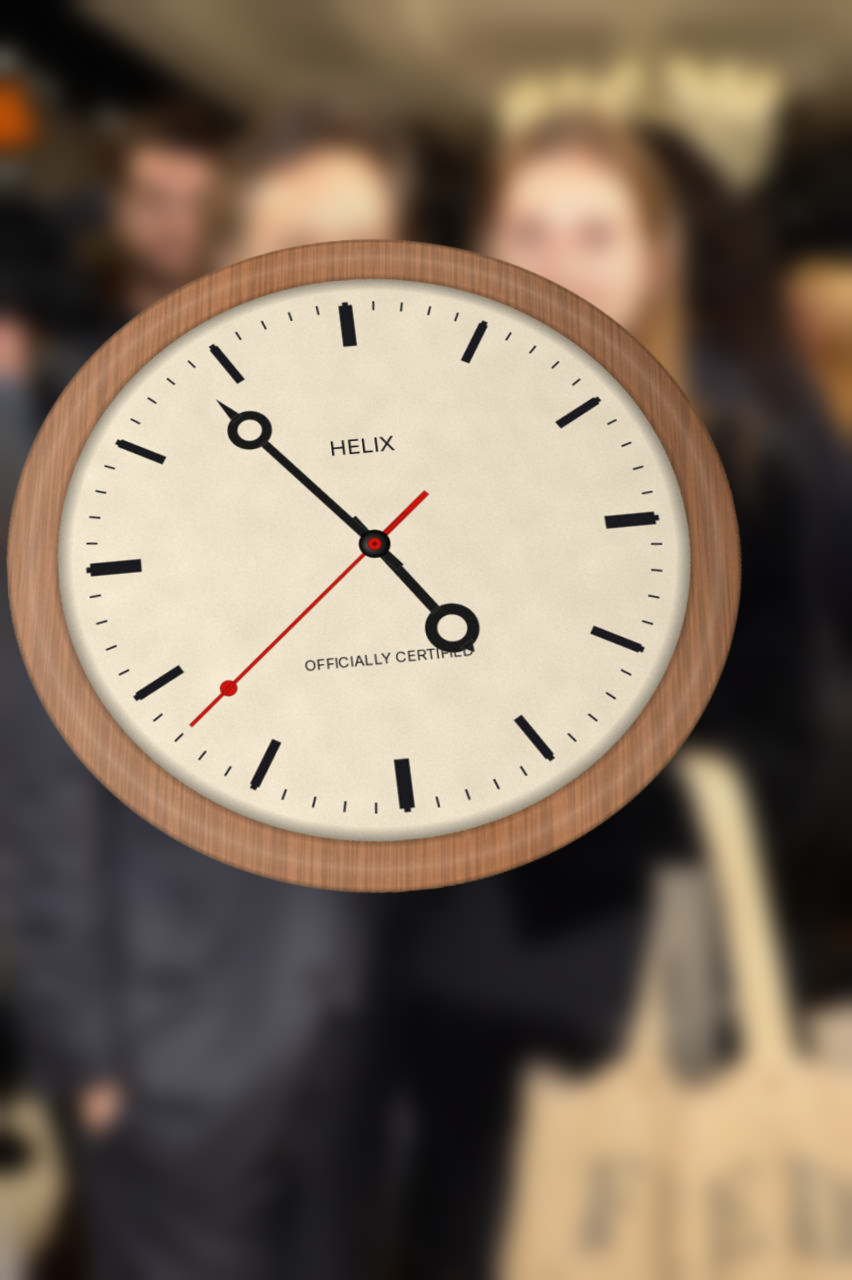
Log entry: 4h53m38s
